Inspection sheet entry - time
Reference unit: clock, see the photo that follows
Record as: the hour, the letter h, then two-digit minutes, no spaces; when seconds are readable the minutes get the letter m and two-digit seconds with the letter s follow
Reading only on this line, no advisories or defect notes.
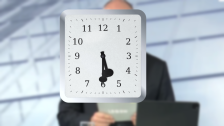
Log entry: 5h30
